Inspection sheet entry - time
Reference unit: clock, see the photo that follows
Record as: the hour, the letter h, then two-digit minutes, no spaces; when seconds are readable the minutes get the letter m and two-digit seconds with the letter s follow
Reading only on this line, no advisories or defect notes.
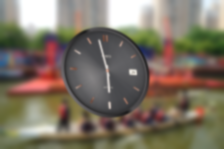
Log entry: 5h58
